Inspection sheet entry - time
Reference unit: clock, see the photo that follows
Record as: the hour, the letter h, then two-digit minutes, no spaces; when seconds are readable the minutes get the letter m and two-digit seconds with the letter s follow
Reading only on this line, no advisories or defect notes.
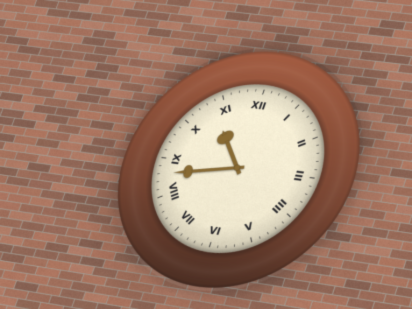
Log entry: 10h43
